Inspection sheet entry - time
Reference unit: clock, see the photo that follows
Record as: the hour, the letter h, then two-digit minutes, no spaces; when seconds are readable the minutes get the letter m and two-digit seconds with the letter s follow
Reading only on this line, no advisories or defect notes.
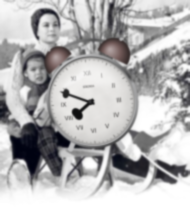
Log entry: 7h49
